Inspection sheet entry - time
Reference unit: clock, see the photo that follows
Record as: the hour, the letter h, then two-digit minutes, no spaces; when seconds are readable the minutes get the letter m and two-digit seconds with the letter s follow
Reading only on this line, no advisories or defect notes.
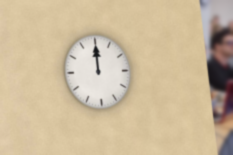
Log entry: 12h00
